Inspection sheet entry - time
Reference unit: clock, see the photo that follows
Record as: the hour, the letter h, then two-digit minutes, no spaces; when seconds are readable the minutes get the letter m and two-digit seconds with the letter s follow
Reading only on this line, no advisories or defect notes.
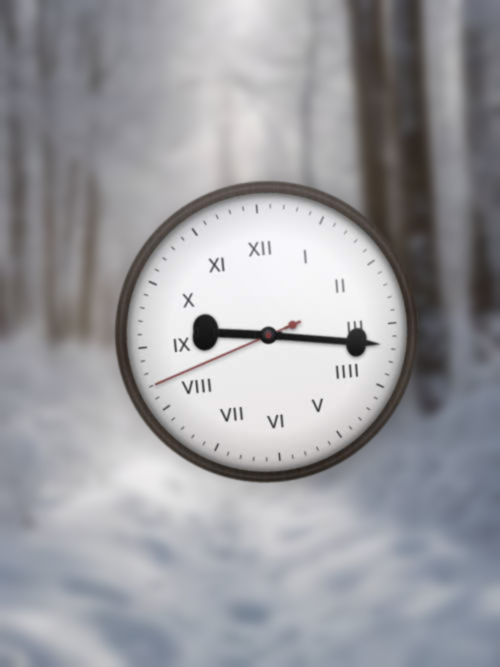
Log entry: 9h16m42s
